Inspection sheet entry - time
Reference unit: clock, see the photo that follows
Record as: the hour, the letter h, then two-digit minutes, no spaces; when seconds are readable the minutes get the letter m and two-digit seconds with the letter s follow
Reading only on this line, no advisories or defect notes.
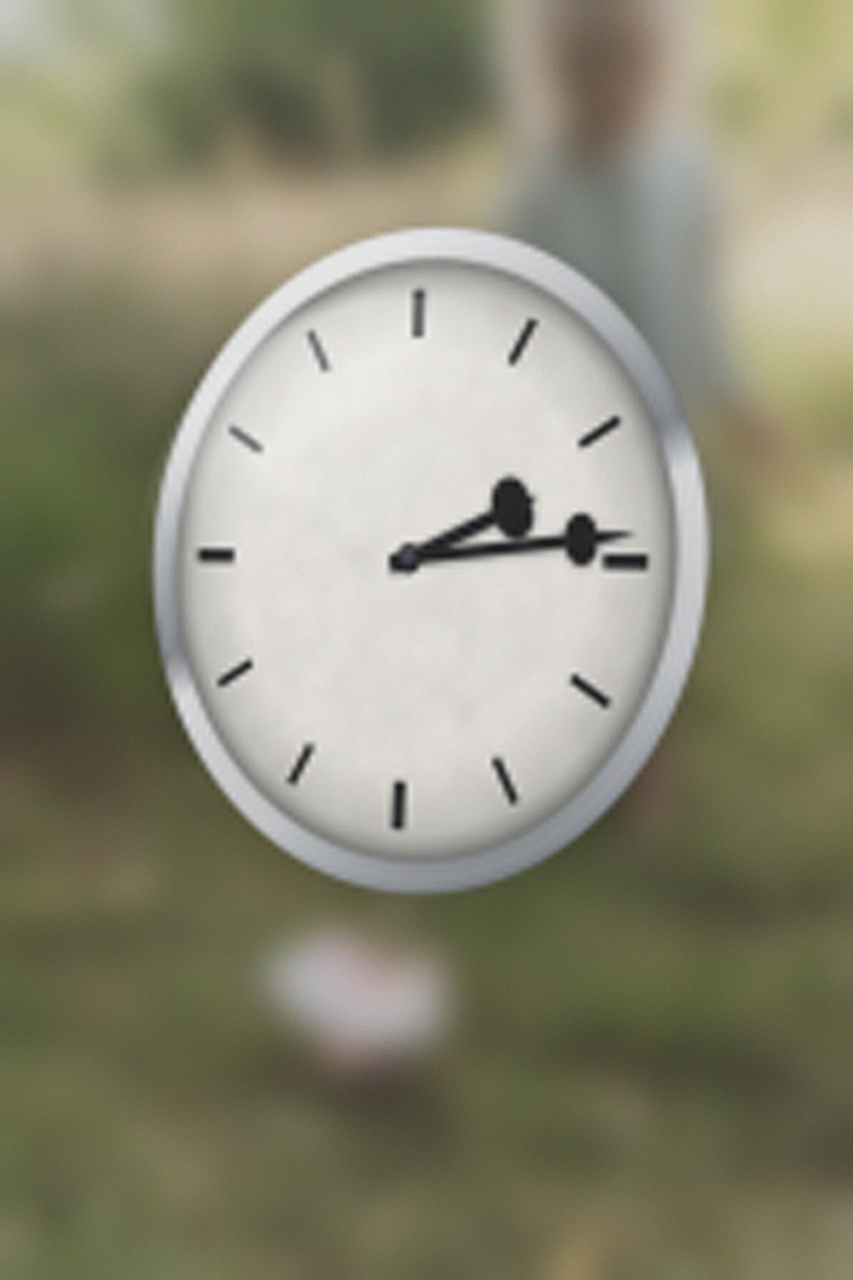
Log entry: 2h14
